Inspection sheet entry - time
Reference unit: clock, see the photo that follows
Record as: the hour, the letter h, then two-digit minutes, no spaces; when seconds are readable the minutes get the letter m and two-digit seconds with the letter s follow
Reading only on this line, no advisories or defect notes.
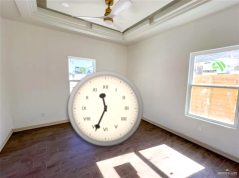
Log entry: 11h34
